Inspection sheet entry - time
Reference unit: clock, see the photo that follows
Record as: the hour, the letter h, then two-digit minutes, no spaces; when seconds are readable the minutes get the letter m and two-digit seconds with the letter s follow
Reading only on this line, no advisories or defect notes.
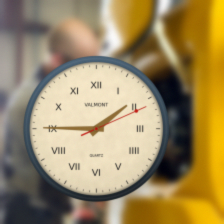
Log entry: 1h45m11s
